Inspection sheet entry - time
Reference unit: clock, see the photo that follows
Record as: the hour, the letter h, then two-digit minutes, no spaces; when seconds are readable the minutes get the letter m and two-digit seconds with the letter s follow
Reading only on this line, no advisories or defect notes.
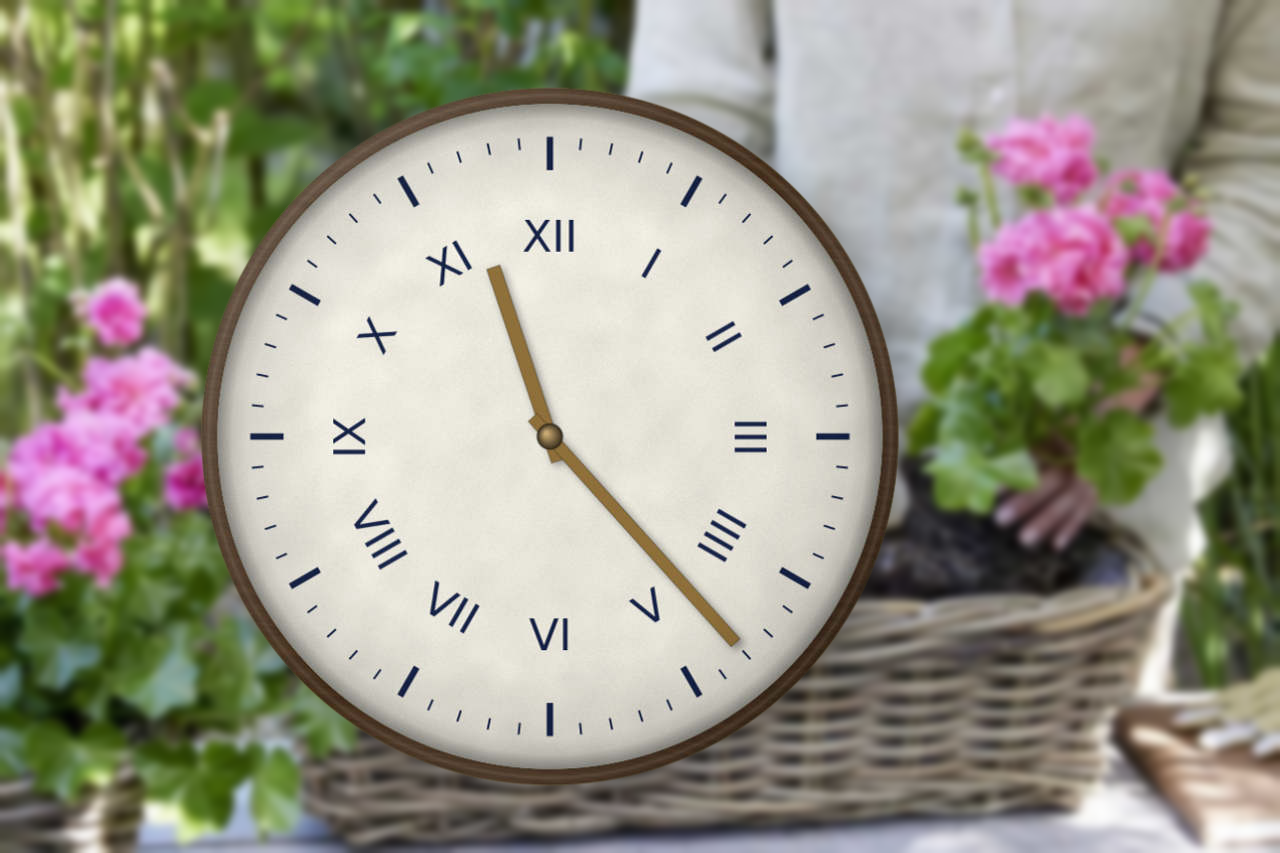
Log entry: 11h23
